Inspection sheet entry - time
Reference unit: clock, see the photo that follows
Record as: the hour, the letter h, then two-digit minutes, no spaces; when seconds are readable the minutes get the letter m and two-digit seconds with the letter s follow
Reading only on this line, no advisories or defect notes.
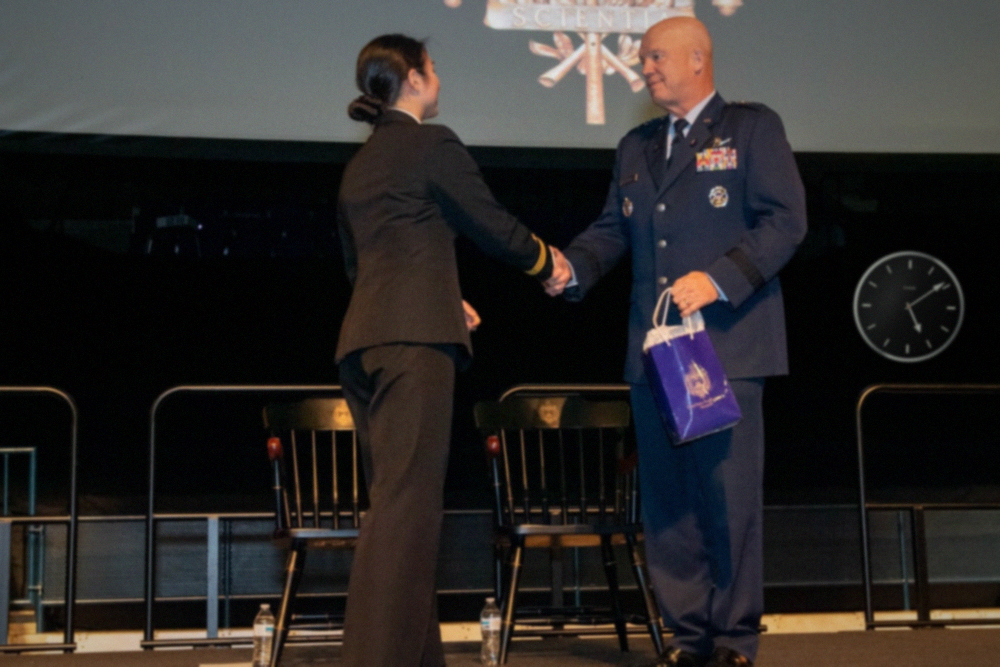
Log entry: 5h09
